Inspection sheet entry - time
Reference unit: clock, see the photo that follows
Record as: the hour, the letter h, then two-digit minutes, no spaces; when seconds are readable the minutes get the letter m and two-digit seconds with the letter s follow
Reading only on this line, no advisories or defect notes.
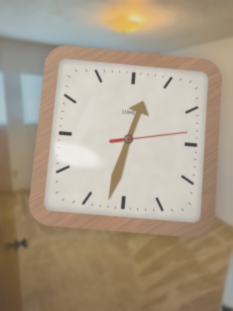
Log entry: 12h32m13s
